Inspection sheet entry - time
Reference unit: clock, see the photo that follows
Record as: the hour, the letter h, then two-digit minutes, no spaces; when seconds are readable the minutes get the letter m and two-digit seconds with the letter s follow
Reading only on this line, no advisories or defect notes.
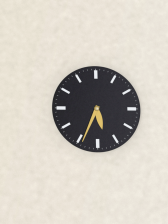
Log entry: 5h34
